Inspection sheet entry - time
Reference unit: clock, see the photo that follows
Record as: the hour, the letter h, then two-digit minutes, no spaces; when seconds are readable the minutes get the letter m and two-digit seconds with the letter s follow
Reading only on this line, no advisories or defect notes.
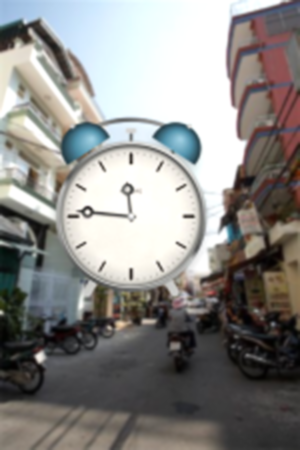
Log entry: 11h46
